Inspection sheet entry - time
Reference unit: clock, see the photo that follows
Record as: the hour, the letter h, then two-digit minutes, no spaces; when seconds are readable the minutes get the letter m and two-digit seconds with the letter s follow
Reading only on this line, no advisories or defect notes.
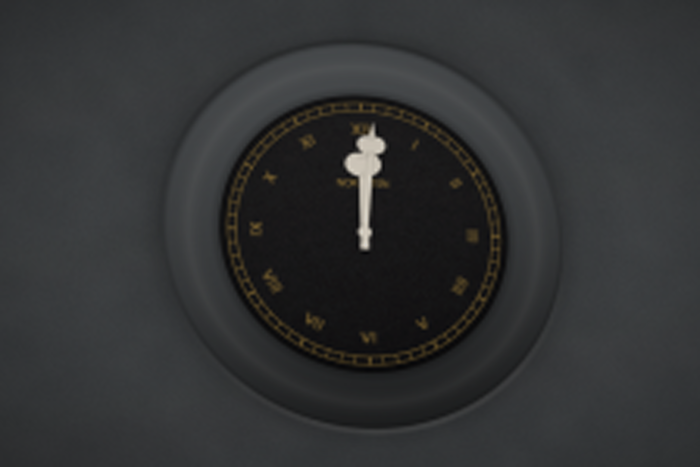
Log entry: 12h01
